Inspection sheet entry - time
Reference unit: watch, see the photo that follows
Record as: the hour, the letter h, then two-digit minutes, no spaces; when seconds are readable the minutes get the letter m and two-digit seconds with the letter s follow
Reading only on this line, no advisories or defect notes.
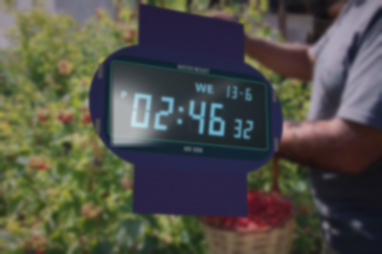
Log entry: 2h46m32s
